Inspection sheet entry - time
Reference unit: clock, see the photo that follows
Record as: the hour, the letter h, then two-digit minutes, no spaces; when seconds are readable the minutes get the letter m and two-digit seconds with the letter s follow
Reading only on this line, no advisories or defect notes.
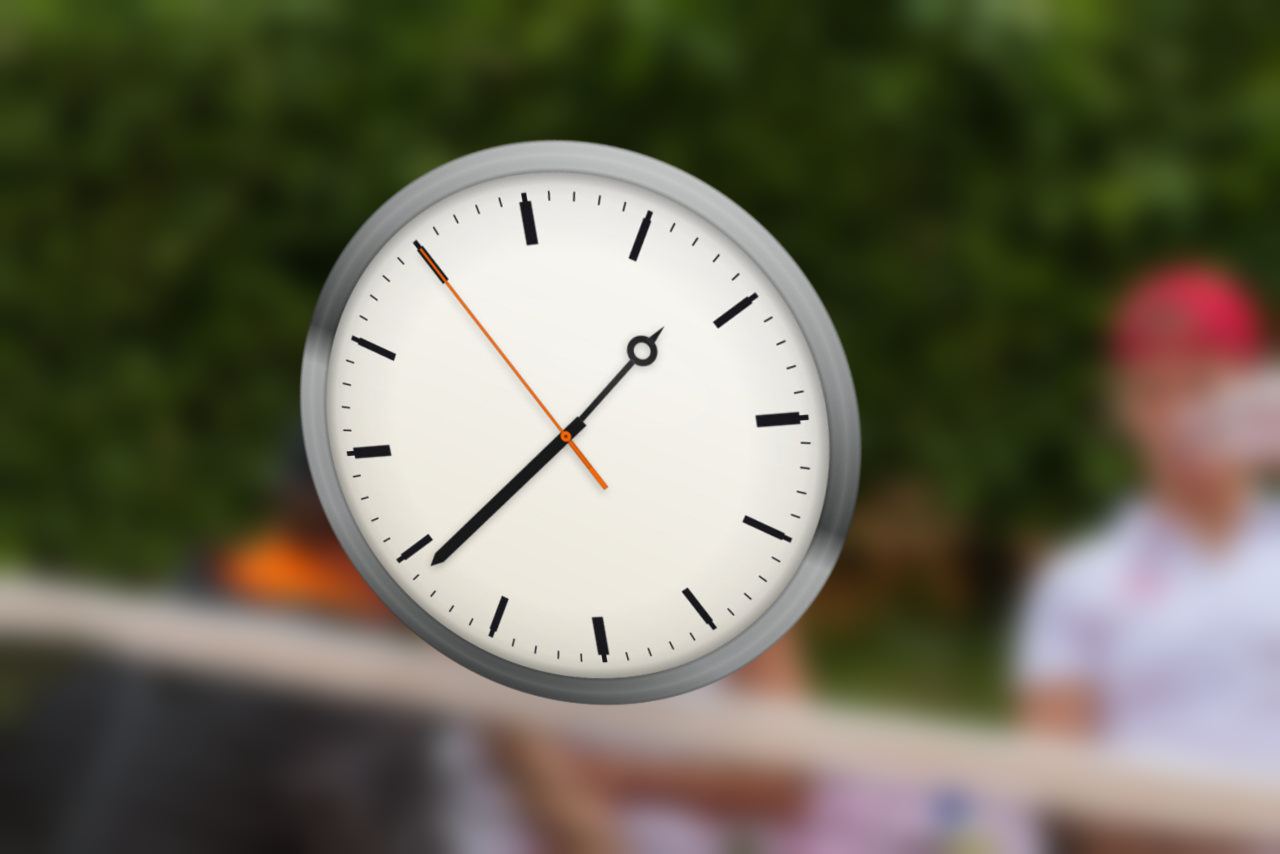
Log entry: 1h38m55s
